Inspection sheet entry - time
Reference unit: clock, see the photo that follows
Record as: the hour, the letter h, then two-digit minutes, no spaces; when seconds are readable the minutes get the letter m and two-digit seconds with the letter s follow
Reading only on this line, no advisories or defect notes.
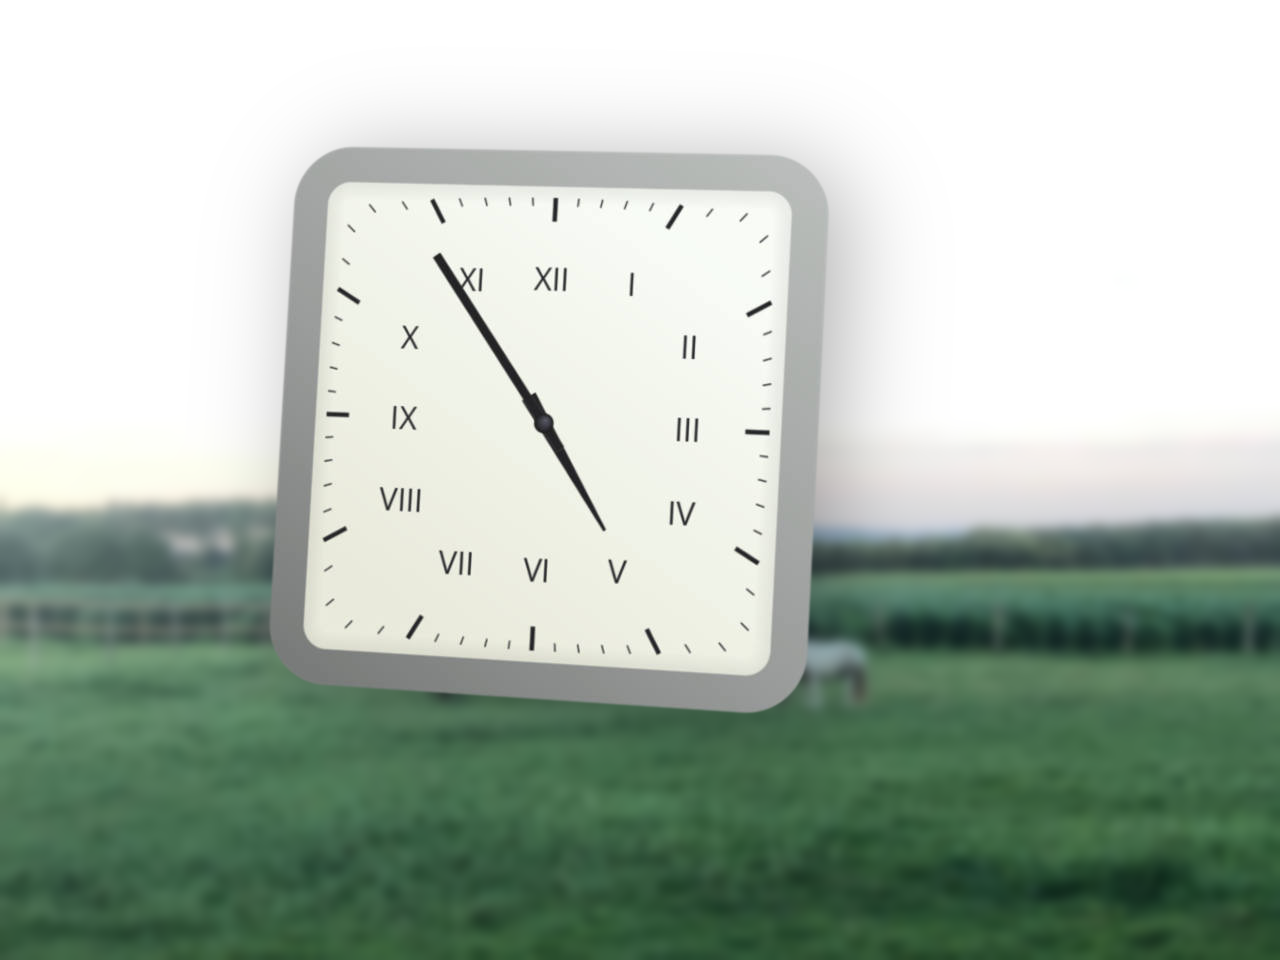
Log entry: 4h54
